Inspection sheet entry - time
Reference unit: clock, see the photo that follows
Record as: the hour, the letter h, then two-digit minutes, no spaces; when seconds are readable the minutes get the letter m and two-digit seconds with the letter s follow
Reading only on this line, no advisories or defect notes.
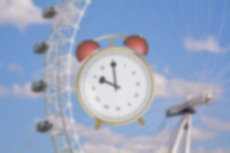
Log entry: 10h00
